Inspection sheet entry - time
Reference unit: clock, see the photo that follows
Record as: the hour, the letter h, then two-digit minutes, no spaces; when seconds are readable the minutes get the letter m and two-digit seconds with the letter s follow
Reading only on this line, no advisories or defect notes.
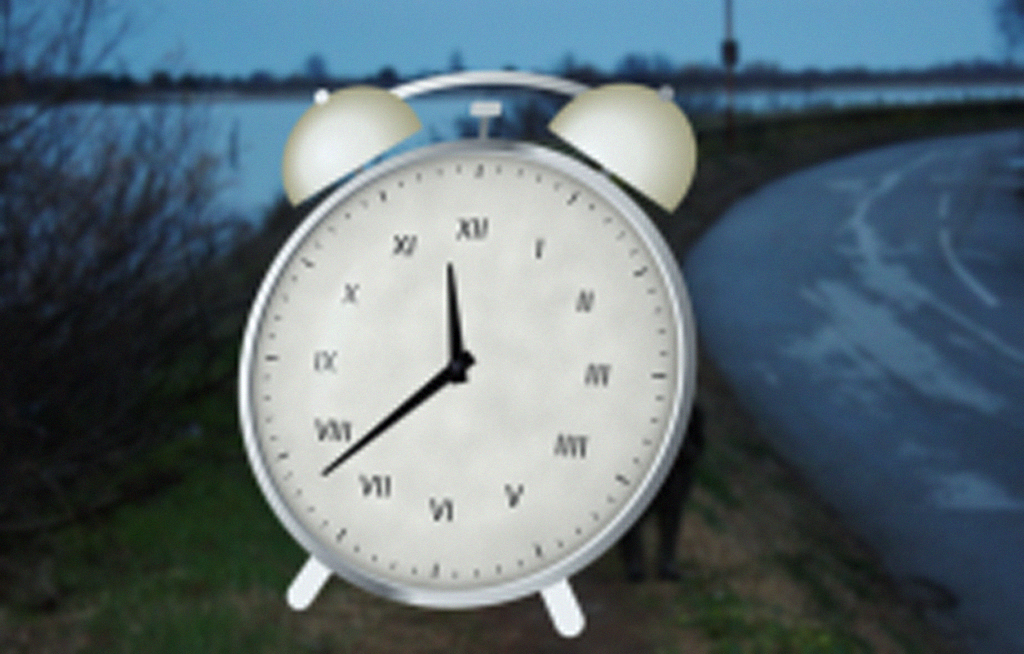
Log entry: 11h38
